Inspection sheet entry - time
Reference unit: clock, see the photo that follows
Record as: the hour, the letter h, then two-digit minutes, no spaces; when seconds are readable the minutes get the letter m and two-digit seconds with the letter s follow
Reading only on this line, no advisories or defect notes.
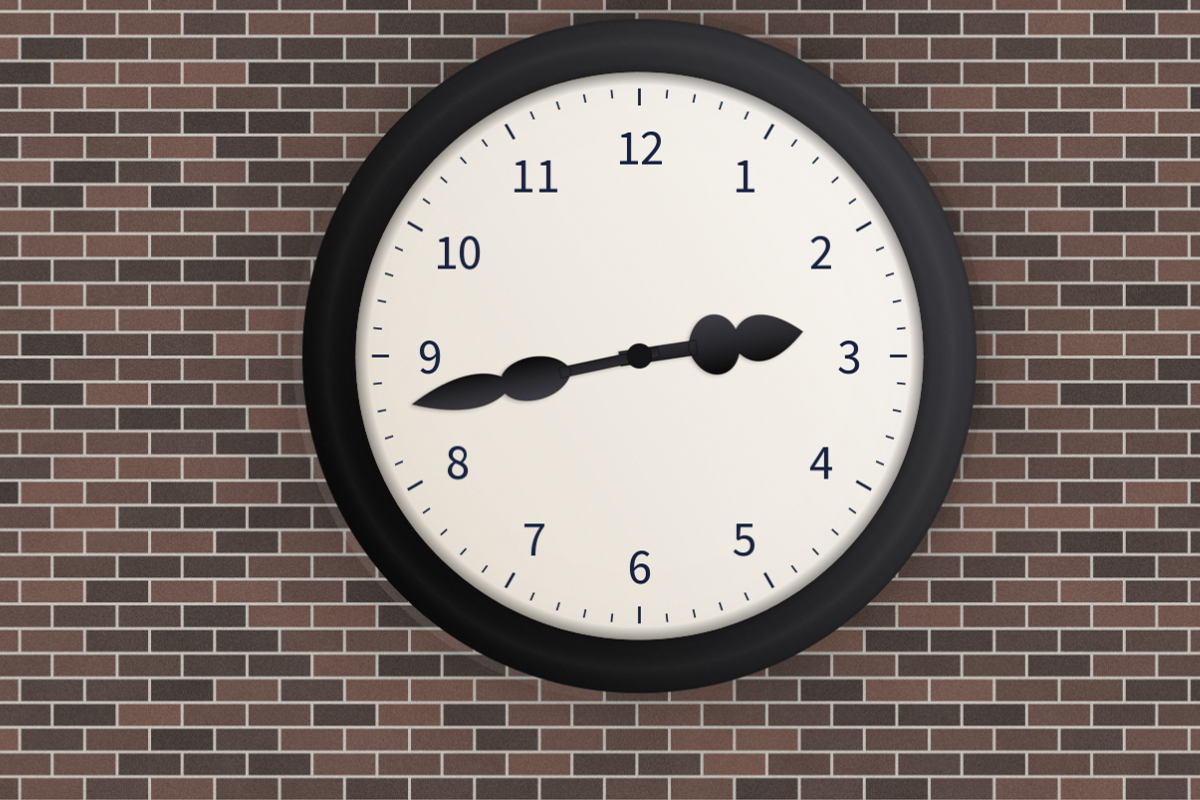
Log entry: 2h43
